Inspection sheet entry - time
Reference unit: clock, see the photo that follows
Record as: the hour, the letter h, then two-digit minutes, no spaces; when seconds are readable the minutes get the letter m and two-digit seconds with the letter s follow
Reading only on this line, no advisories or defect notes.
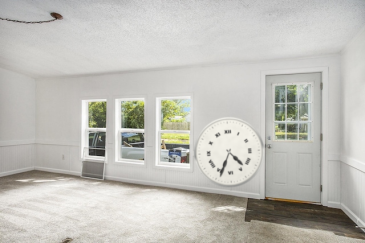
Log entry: 4h34
